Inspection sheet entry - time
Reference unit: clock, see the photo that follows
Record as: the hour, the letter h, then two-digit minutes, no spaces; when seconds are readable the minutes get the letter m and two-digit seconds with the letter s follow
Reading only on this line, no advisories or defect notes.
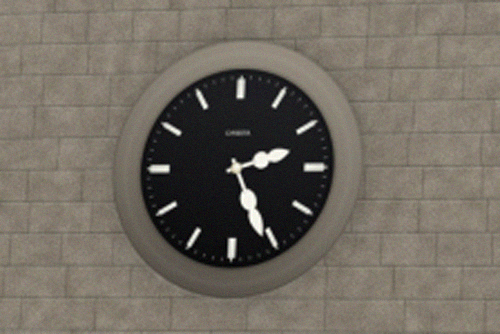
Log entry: 2h26
